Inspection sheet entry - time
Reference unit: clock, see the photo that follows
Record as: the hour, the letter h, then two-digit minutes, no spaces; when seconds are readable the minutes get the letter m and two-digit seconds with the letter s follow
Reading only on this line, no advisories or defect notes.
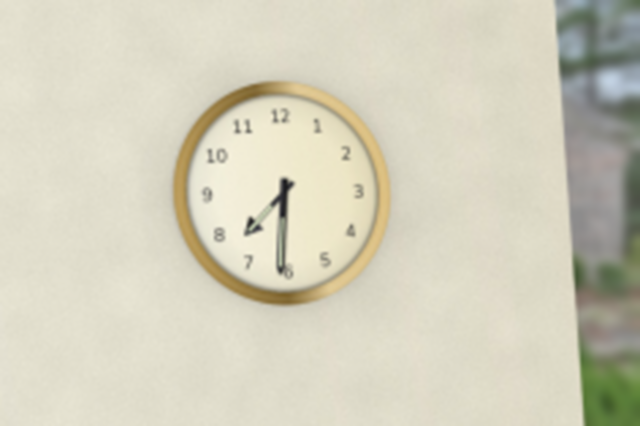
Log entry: 7h31
